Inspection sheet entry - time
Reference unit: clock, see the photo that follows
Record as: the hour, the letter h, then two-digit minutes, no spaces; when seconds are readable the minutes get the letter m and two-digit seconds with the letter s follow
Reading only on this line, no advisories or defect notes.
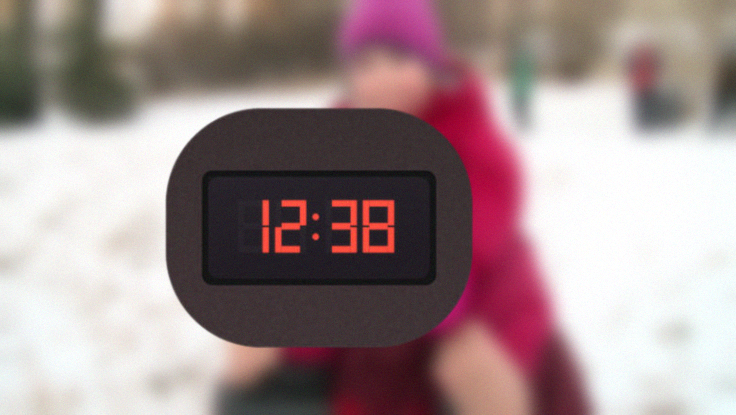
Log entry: 12h38
